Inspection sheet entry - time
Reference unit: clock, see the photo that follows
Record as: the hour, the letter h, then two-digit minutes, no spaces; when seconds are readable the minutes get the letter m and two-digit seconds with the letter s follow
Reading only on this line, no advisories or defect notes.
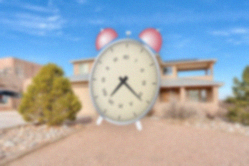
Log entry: 7h21
